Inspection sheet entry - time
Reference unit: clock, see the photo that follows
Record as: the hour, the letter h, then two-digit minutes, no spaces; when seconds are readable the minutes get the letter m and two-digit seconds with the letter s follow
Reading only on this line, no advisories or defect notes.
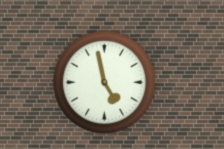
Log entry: 4h58
